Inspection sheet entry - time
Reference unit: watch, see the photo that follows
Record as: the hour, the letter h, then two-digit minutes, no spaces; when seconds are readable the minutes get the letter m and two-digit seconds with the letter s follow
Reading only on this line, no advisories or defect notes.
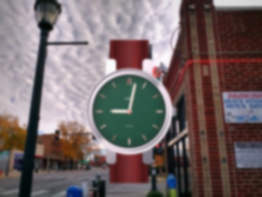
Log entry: 9h02
